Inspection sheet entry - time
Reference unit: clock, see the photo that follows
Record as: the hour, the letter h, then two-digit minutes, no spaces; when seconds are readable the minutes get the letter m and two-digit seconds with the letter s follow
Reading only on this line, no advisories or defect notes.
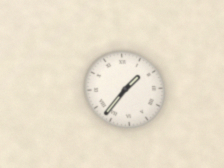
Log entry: 1h37
